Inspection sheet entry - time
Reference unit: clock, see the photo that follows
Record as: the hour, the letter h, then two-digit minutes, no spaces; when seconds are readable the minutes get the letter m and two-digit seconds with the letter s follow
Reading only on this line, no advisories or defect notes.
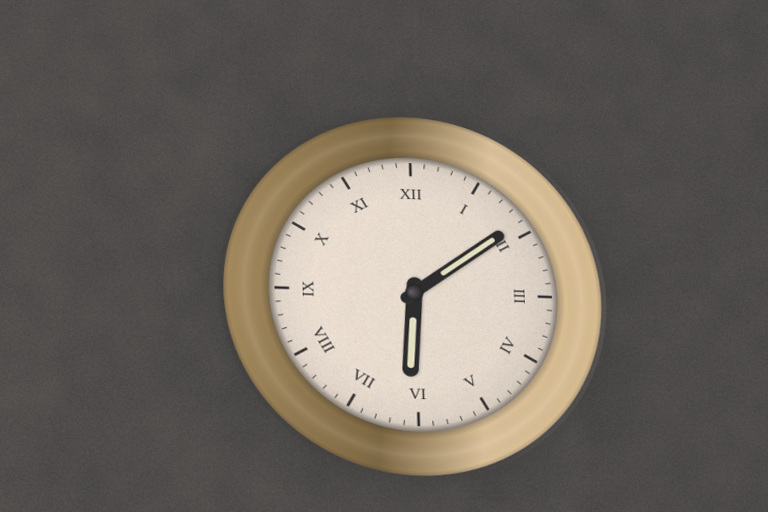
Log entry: 6h09
